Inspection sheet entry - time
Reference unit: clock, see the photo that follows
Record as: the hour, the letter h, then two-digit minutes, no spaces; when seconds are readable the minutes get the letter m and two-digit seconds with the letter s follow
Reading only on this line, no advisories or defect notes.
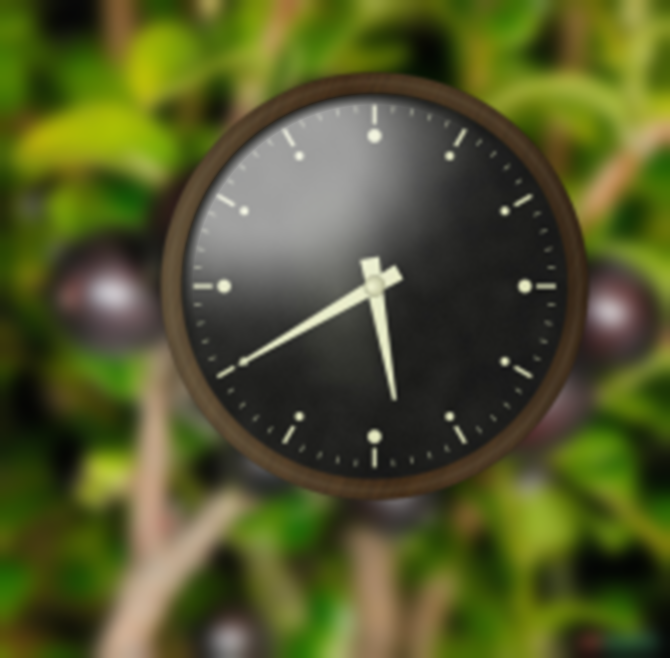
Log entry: 5h40
